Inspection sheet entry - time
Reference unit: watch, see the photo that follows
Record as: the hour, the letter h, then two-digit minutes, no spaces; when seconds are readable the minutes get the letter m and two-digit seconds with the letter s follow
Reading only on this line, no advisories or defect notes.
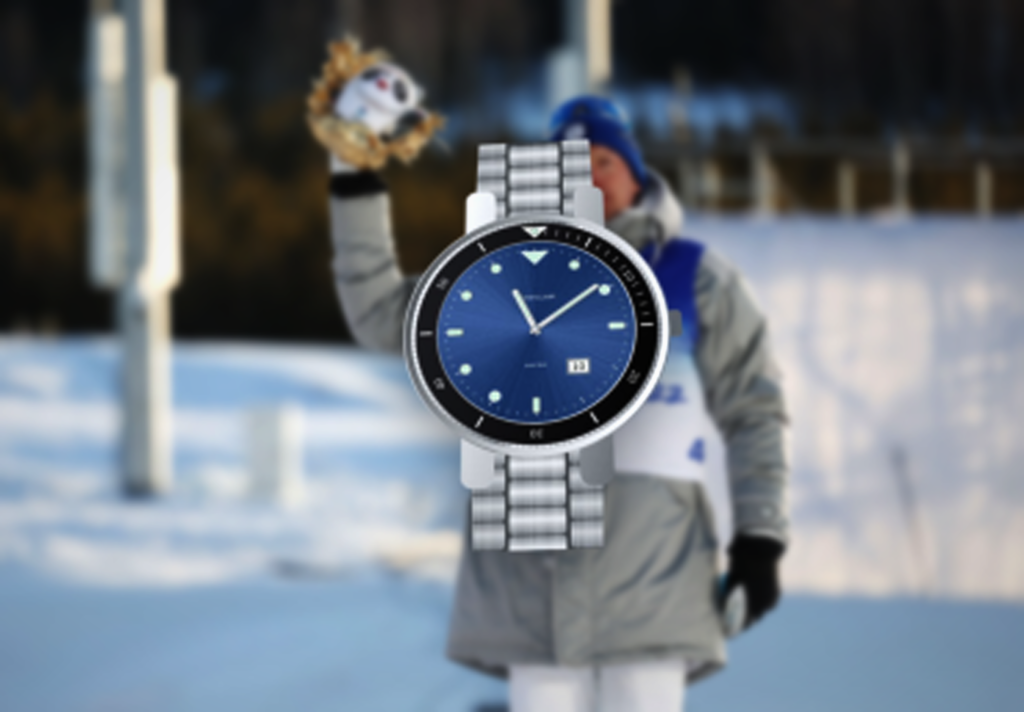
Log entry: 11h09
